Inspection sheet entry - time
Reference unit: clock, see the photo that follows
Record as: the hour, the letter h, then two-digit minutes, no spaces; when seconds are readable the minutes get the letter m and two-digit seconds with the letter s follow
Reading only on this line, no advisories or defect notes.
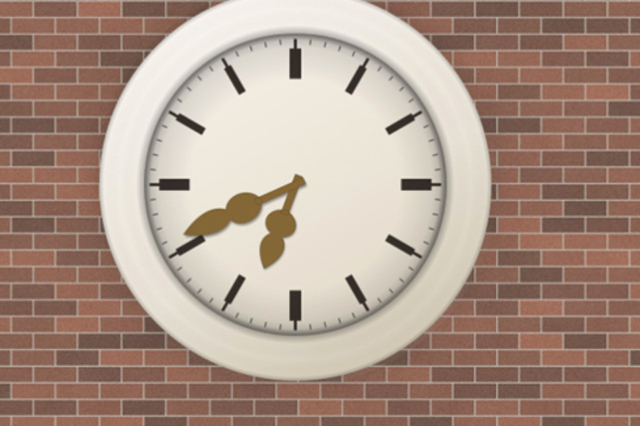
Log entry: 6h41
